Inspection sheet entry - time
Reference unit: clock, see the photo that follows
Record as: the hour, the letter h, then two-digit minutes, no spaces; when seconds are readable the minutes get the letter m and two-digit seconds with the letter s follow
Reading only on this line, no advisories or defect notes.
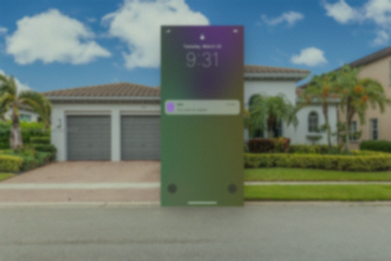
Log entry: 9h31
